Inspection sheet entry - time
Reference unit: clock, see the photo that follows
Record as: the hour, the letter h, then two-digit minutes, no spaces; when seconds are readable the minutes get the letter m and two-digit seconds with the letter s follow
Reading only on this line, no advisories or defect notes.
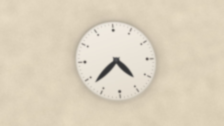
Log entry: 4h38
